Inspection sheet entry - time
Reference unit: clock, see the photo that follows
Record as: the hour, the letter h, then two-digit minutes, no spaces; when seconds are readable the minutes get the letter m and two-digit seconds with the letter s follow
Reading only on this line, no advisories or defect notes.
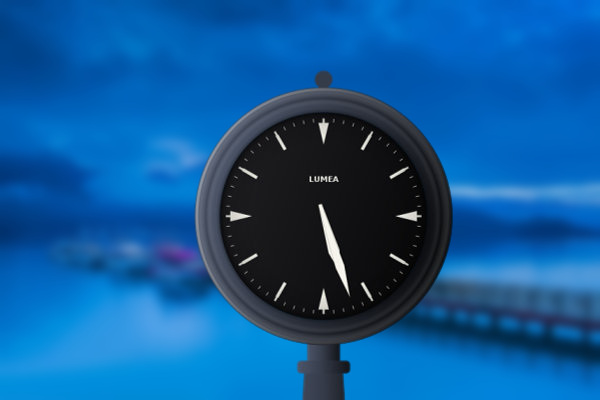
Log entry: 5h27
